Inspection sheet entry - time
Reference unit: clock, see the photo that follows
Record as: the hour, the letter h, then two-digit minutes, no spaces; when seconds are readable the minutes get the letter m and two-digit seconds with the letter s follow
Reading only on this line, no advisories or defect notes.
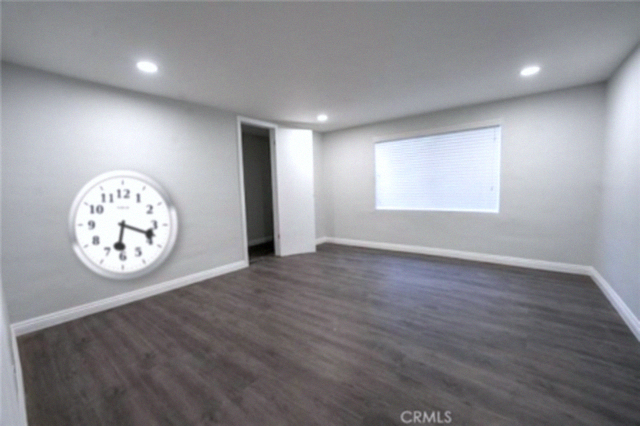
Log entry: 6h18
